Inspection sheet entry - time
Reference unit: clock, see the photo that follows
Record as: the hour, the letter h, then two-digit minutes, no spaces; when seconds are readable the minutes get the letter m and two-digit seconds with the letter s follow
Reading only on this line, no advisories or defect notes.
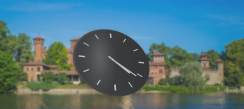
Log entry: 4h21
